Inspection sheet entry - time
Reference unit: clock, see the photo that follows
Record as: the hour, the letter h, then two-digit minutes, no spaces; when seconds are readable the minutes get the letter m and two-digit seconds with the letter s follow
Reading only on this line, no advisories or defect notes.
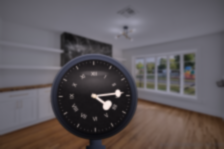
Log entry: 4h14
